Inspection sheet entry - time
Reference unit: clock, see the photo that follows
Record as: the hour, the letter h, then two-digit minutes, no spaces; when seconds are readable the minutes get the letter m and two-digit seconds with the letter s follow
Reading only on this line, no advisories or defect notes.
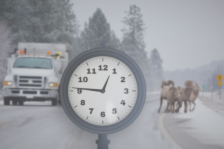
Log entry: 12h46
